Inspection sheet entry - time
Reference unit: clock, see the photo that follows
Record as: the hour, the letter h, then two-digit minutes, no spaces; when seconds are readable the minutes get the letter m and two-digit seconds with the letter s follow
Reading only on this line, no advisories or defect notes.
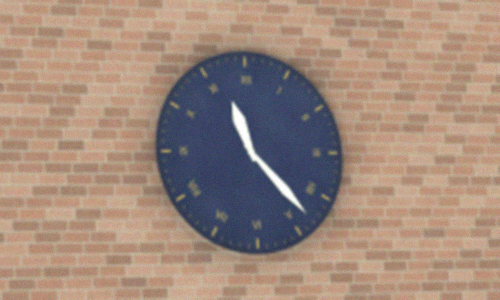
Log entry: 11h23
